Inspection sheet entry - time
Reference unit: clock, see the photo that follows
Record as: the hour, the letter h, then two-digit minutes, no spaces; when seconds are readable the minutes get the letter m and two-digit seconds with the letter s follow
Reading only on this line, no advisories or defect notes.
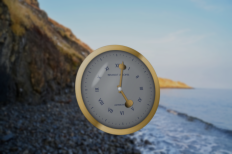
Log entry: 5h02
